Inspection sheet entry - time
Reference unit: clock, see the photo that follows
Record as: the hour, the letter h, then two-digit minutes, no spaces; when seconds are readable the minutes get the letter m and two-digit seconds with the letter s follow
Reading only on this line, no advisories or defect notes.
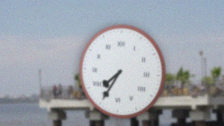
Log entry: 7h35
